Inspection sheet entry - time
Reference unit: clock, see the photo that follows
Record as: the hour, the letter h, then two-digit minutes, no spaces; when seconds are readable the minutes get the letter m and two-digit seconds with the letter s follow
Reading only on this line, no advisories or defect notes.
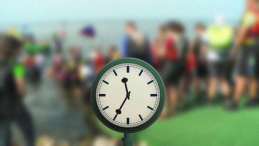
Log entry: 11h35
